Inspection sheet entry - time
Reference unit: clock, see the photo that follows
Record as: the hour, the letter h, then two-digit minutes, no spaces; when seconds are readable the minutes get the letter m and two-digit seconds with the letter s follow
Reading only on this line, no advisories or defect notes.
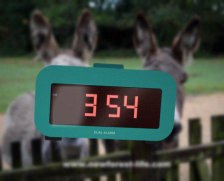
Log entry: 3h54
